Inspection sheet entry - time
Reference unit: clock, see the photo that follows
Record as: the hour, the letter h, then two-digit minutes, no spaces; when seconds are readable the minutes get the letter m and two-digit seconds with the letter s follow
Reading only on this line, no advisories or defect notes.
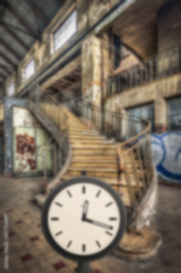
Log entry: 12h18
